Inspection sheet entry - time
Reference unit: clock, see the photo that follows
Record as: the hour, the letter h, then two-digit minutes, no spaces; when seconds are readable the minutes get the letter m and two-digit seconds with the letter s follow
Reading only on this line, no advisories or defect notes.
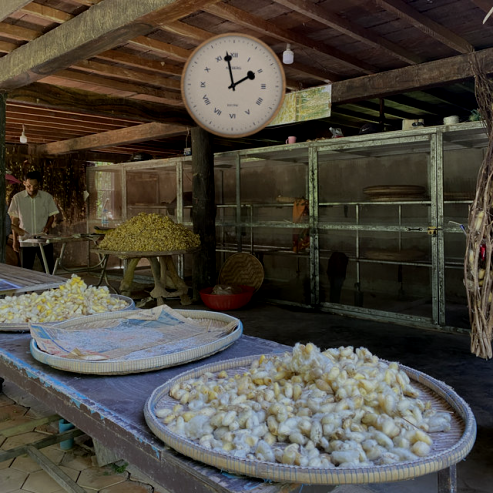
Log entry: 1h58
